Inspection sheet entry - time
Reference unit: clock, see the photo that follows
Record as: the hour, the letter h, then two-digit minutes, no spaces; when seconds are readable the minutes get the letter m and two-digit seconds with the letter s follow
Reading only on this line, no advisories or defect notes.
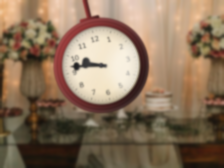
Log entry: 9h47
